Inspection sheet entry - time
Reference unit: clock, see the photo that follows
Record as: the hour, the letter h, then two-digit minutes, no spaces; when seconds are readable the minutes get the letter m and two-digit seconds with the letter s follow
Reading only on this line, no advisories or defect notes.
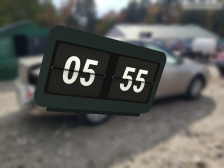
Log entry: 5h55
